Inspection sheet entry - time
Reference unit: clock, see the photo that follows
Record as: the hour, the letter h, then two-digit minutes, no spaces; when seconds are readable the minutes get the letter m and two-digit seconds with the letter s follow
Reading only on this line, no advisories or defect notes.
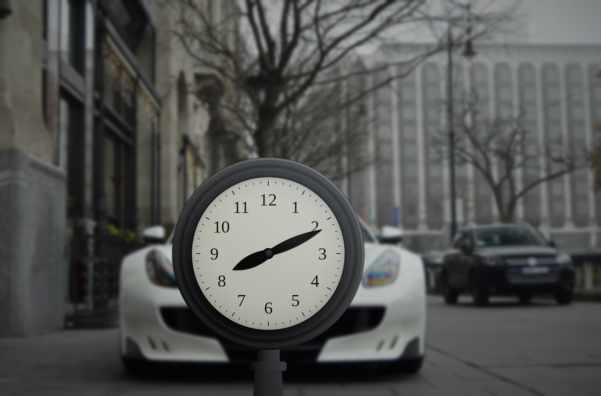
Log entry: 8h11
